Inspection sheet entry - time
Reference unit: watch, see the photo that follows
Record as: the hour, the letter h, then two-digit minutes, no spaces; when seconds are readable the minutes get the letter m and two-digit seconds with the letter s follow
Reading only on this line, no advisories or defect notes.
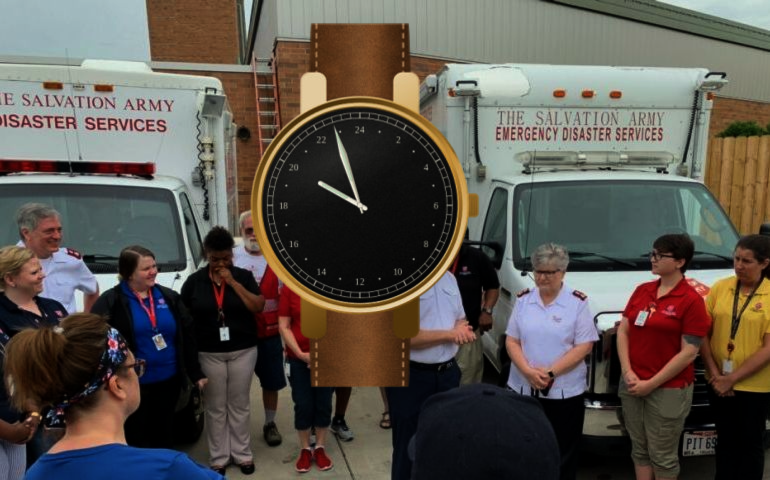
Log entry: 19h57
